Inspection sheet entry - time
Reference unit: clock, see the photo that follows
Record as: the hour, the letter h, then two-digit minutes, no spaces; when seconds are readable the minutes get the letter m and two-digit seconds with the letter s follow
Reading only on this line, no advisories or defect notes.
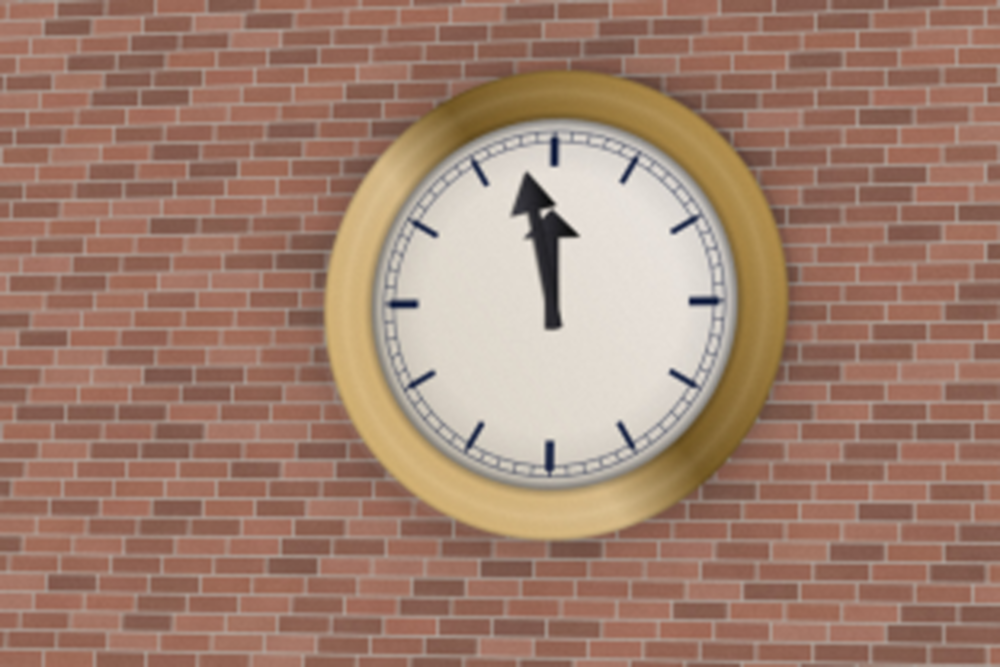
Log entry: 11h58
